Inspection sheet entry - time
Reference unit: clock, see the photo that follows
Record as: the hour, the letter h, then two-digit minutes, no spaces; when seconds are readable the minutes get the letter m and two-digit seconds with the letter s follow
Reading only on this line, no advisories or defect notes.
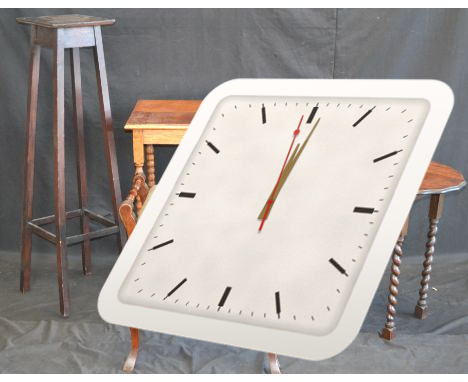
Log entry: 12h00m59s
